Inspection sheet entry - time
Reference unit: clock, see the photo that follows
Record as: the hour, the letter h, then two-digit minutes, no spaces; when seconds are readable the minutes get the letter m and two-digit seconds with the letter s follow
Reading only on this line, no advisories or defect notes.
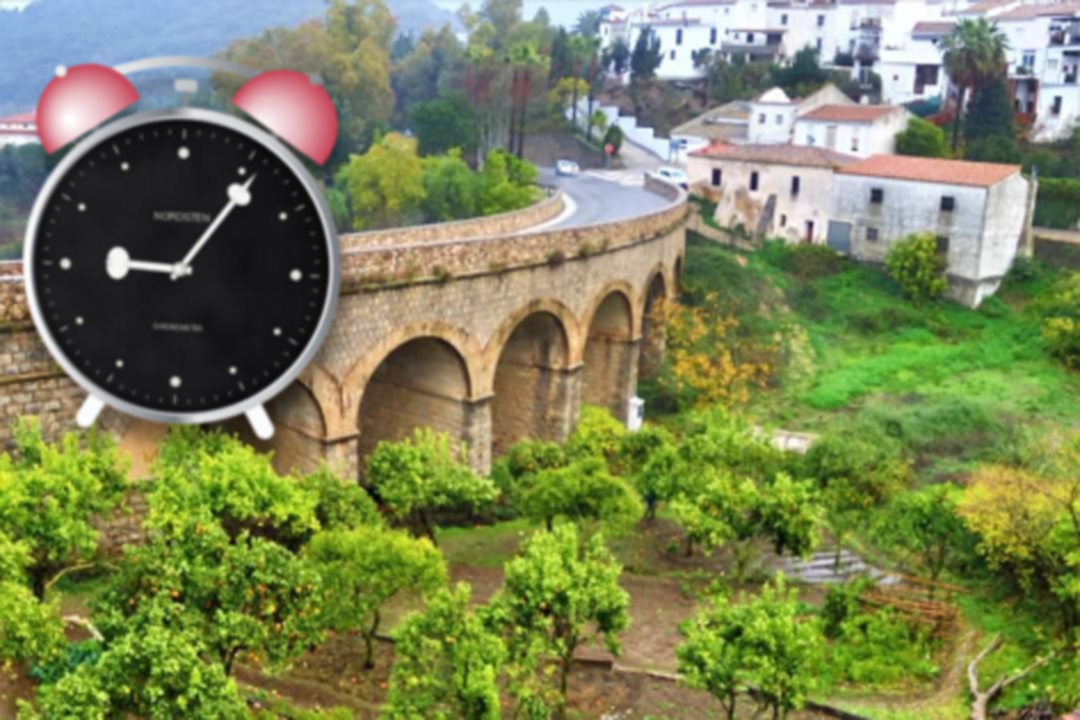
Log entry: 9h06
